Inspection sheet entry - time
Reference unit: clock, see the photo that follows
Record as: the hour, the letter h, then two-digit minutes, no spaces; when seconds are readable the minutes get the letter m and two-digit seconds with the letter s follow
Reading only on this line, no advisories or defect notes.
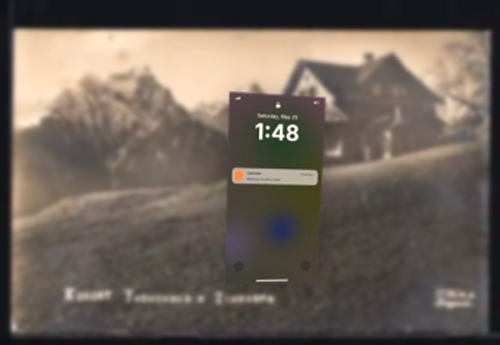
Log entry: 1h48
